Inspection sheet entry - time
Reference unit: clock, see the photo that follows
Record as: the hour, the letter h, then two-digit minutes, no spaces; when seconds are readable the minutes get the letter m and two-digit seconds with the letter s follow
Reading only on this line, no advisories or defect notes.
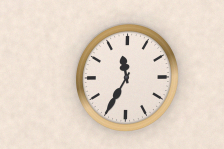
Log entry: 11h35
